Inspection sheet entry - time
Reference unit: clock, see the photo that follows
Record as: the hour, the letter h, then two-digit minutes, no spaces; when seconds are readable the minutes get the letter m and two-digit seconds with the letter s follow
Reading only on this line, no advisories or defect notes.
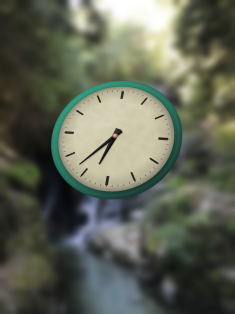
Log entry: 6h37
